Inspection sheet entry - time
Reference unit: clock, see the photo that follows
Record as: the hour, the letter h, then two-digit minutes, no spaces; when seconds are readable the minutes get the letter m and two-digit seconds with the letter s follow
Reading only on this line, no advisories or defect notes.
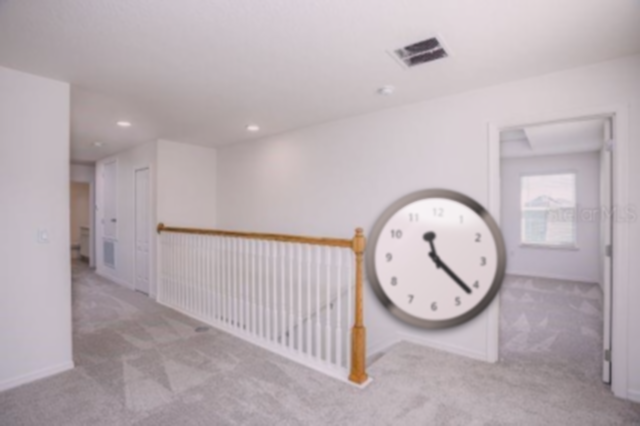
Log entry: 11h22
